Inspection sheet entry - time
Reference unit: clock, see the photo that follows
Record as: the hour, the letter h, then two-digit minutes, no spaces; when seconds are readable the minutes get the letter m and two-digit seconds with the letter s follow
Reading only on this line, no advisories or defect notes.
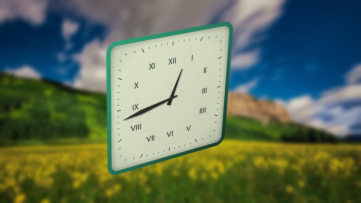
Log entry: 12h43
